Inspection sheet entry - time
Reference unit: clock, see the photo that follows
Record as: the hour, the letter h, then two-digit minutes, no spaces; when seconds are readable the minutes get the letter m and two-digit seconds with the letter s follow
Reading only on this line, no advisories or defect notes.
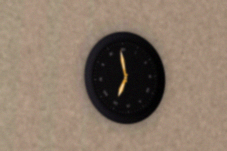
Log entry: 6h59
